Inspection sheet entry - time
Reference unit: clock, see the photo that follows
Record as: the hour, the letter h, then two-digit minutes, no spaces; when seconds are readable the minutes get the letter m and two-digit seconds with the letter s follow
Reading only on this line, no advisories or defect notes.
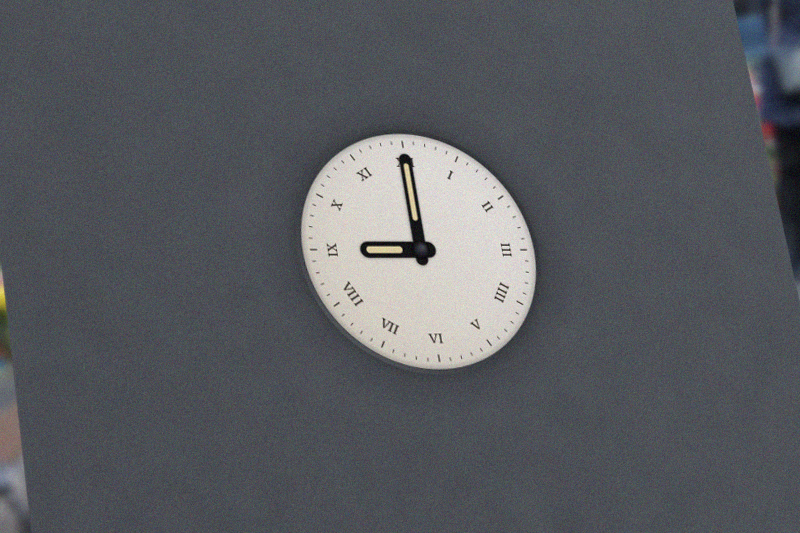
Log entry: 9h00
